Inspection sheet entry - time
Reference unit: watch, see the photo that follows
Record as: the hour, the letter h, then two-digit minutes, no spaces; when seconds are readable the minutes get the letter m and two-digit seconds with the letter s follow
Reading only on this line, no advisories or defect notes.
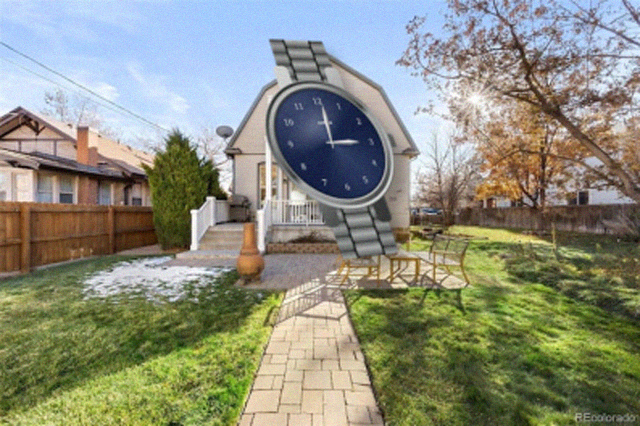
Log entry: 3h01
